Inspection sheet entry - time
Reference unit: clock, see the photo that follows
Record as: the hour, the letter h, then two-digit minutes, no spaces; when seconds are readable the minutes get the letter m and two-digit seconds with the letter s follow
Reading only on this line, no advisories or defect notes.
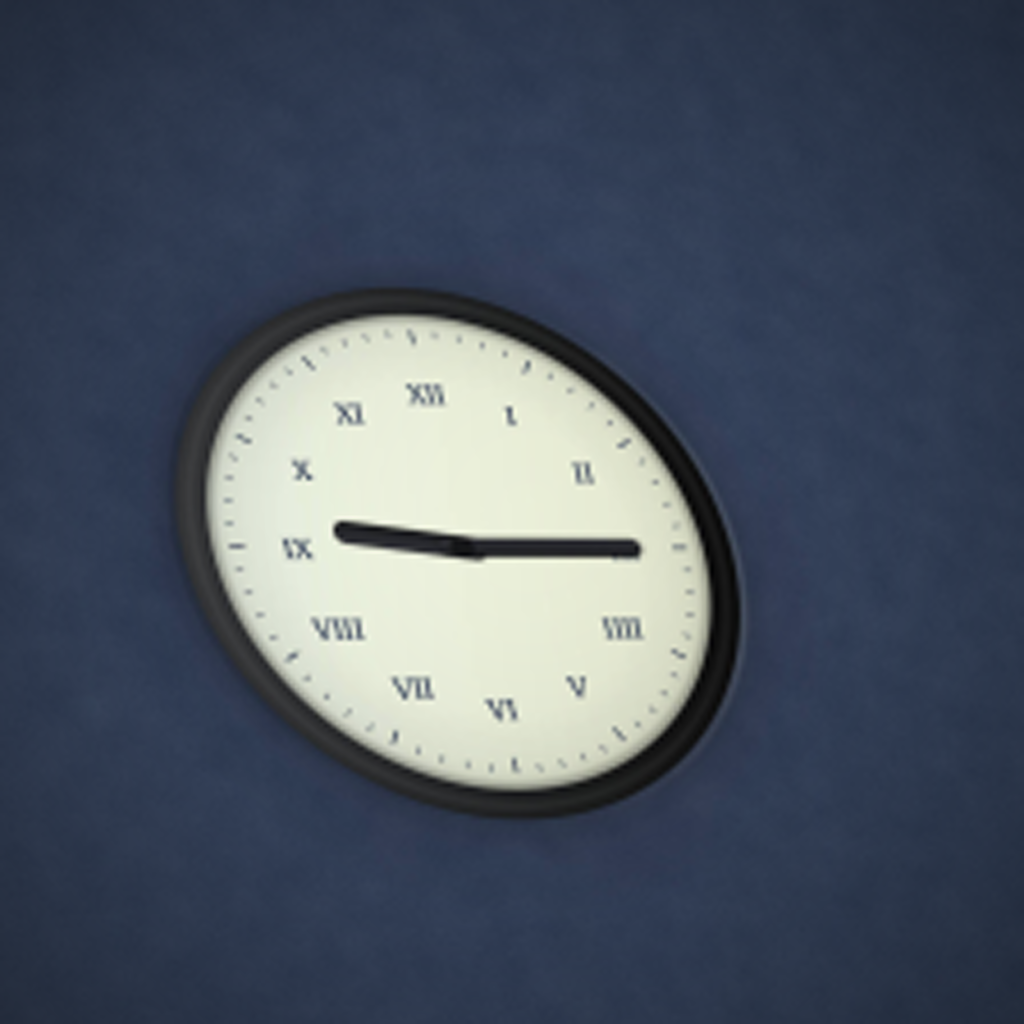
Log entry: 9h15
